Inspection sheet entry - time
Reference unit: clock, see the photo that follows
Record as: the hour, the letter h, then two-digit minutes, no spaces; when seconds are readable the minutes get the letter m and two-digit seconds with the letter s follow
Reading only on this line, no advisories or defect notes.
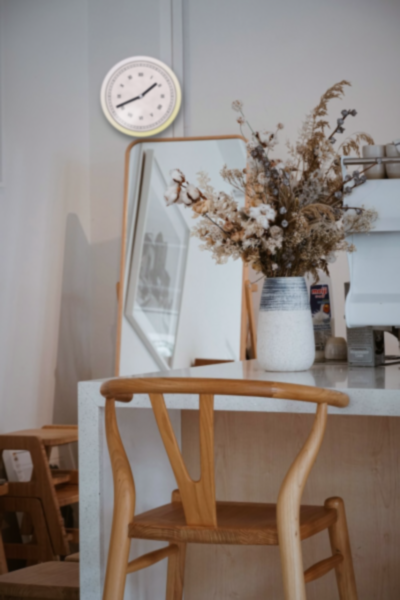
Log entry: 1h41
